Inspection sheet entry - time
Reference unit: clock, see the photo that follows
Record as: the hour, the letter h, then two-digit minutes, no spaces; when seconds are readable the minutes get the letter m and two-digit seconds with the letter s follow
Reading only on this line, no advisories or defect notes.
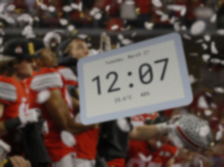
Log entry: 12h07
